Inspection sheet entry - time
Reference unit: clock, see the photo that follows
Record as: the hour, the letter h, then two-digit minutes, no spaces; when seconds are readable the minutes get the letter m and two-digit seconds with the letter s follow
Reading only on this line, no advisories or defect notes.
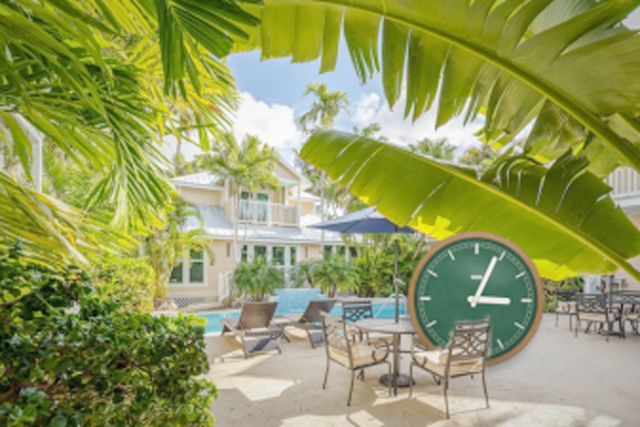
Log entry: 3h04
